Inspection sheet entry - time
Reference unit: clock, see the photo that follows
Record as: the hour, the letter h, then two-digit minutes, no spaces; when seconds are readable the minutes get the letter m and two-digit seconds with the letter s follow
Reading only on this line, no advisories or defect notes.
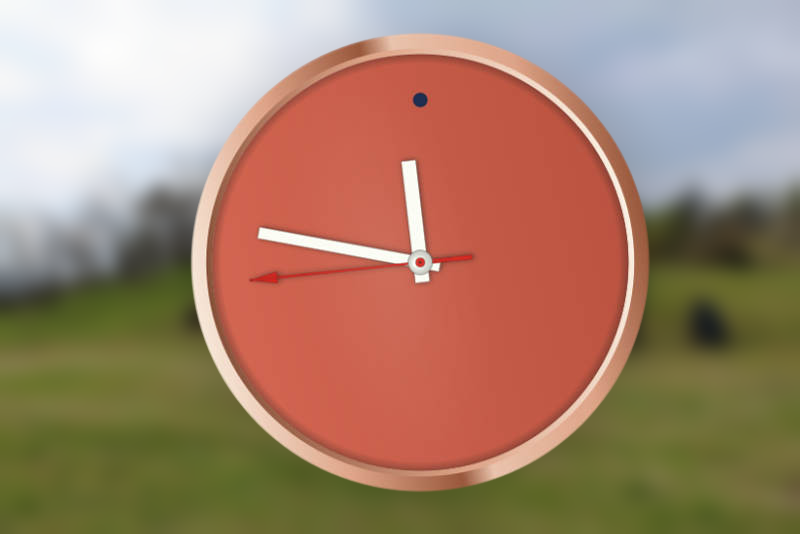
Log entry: 11h46m44s
